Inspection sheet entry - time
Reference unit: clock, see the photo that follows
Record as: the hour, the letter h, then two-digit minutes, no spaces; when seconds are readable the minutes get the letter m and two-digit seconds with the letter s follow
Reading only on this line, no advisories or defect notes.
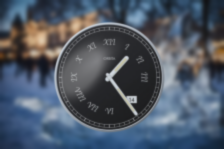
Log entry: 1h24
